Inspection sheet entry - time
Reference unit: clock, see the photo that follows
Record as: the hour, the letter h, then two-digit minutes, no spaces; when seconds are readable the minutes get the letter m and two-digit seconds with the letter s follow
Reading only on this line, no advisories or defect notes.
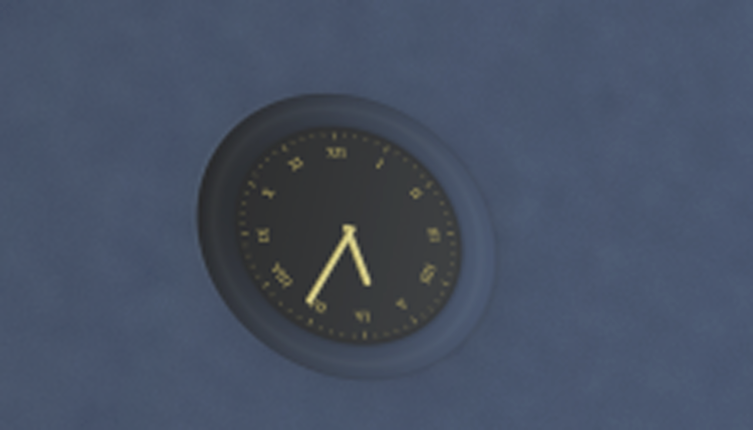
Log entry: 5h36
